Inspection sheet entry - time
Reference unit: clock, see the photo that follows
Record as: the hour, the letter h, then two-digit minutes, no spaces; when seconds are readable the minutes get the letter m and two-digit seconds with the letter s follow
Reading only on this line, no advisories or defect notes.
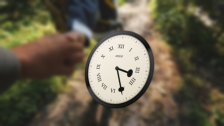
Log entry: 3h26
